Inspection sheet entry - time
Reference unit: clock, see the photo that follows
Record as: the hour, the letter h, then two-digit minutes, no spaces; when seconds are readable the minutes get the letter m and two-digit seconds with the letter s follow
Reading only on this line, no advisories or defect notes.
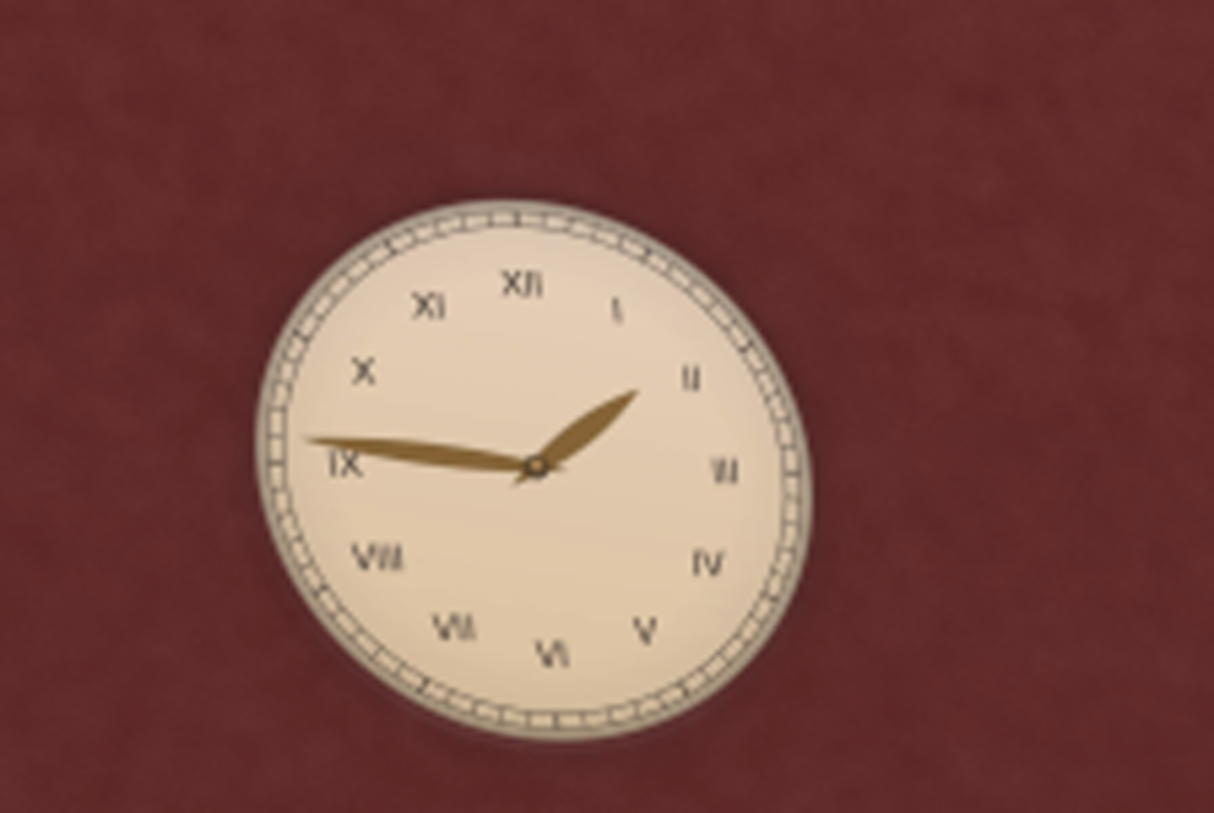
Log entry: 1h46
